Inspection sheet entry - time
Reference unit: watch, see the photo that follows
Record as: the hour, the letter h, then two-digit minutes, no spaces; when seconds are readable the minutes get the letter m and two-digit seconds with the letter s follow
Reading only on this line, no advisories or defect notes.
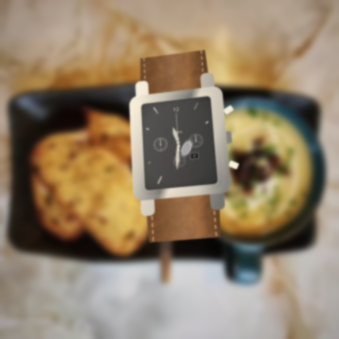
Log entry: 11h31
